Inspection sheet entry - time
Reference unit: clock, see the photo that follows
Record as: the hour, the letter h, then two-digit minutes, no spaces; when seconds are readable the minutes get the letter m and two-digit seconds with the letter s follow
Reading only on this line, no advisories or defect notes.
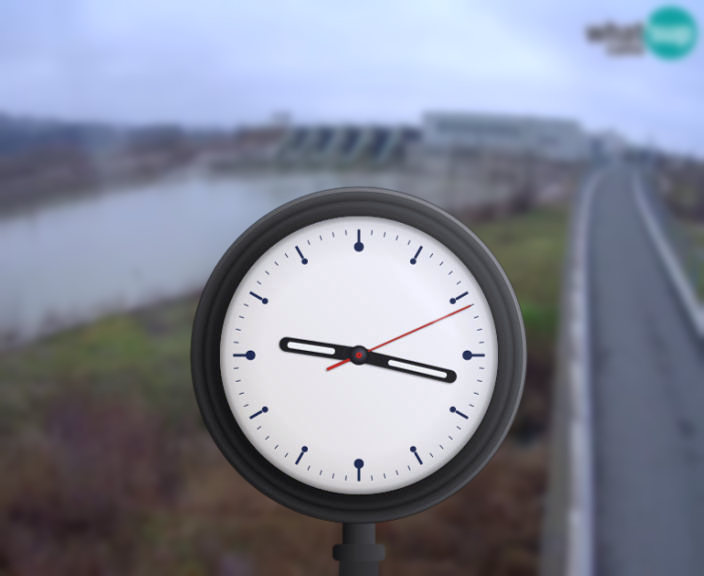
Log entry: 9h17m11s
